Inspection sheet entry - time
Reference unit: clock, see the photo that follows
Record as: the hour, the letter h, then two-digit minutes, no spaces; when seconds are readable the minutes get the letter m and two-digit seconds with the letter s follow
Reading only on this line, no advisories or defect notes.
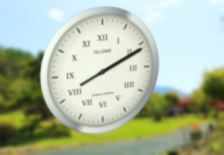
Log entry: 8h11
